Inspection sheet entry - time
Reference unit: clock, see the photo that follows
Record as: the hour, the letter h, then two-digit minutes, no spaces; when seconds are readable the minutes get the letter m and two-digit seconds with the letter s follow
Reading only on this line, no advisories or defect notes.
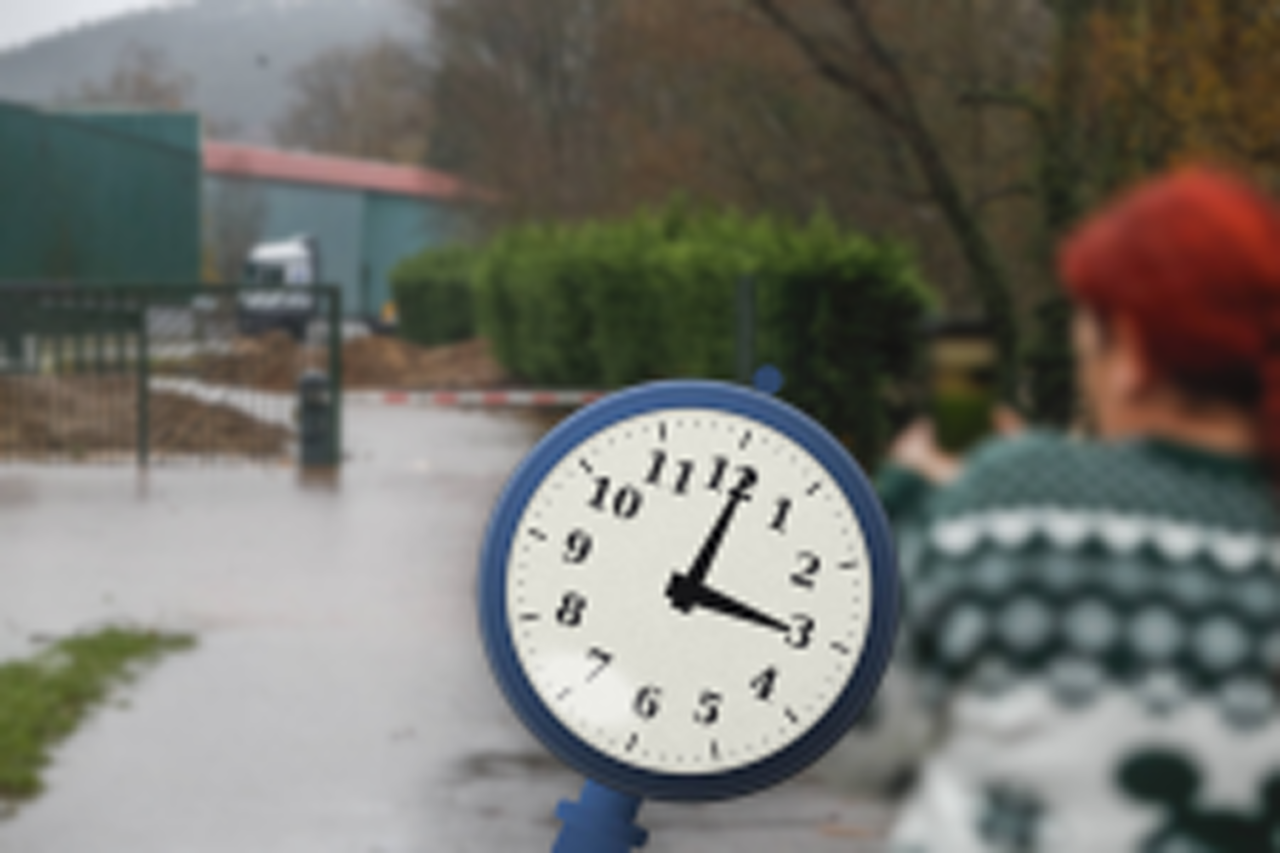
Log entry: 3h01
